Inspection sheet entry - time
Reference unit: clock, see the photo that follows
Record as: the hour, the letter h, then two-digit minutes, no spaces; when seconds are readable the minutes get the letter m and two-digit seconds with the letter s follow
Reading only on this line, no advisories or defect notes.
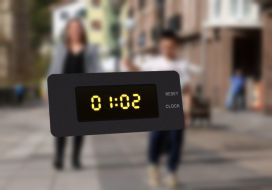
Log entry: 1h02
